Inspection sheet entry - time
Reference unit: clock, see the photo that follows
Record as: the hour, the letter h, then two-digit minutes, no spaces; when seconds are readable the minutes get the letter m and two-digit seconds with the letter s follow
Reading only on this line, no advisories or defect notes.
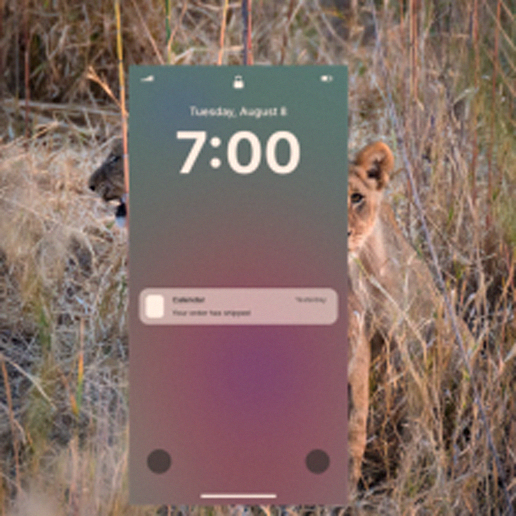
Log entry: 7h00
